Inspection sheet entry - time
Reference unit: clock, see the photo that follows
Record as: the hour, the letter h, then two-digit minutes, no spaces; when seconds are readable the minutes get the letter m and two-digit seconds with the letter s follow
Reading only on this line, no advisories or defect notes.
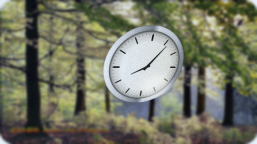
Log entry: 8h06
